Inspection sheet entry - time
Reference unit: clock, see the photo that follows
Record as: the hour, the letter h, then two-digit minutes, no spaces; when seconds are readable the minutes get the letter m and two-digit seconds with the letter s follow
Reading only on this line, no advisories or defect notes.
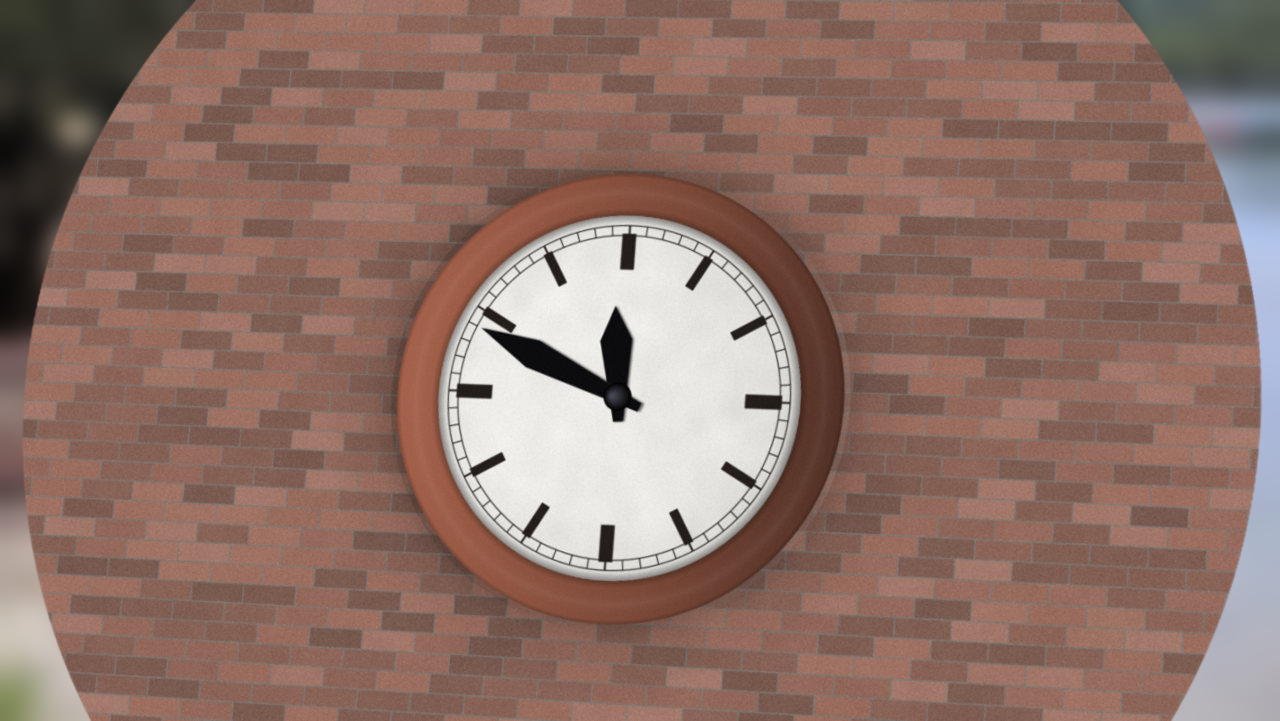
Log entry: 11h49
